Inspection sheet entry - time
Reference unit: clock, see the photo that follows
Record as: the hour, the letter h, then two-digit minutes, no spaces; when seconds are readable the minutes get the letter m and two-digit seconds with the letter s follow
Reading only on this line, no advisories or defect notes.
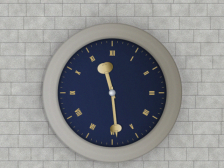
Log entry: 11h29
